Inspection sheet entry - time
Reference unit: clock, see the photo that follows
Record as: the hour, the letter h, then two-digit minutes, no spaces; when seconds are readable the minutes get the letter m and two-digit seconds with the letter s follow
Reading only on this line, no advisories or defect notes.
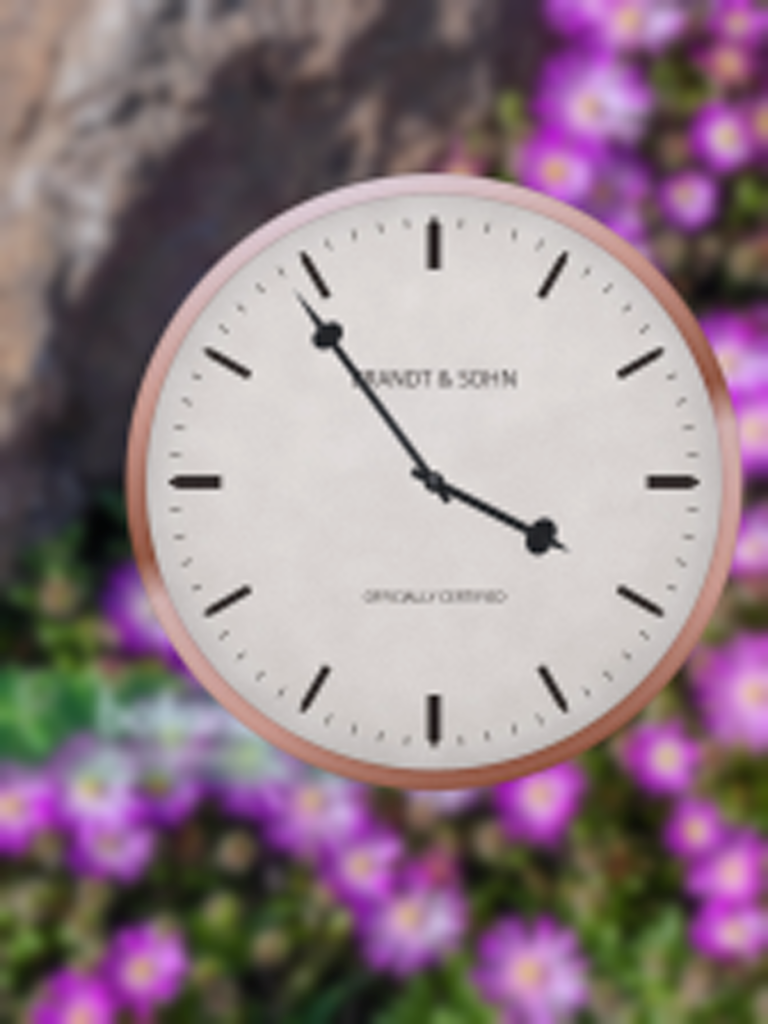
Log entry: 3h54
